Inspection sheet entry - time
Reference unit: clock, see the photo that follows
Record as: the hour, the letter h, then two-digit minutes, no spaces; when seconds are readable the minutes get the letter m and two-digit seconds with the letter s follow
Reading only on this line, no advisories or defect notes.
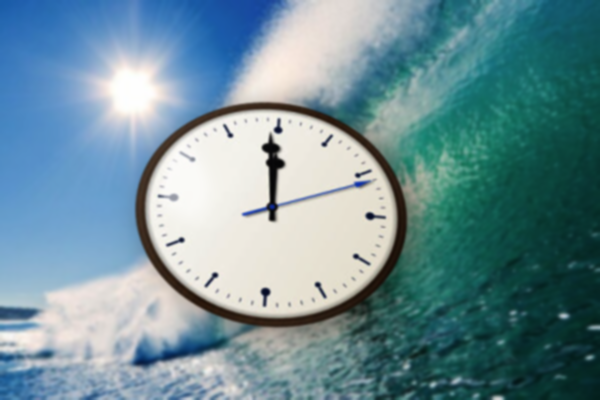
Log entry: 11h59m11s
